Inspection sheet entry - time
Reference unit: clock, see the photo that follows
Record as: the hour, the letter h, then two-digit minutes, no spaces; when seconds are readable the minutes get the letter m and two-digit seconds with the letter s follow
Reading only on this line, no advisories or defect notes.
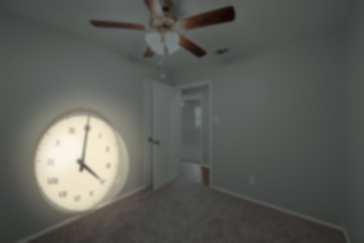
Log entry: 4h00
